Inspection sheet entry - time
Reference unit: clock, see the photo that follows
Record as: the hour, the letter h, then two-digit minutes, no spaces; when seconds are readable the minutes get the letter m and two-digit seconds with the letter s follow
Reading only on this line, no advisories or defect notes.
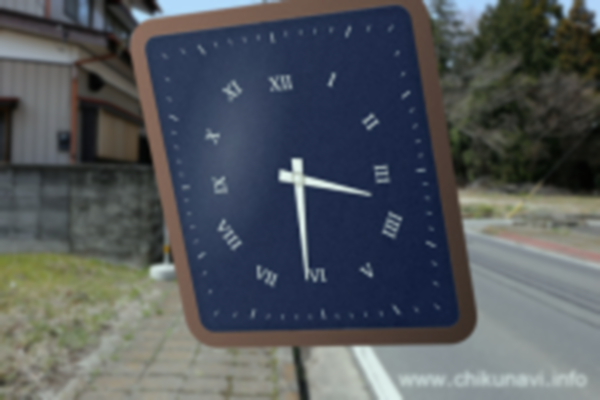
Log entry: 3h31
